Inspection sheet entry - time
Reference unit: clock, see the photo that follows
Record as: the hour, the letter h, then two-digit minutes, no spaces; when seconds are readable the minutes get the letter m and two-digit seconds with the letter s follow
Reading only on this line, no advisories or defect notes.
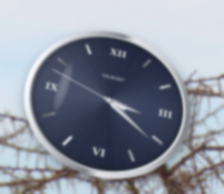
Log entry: 3h20m48s
